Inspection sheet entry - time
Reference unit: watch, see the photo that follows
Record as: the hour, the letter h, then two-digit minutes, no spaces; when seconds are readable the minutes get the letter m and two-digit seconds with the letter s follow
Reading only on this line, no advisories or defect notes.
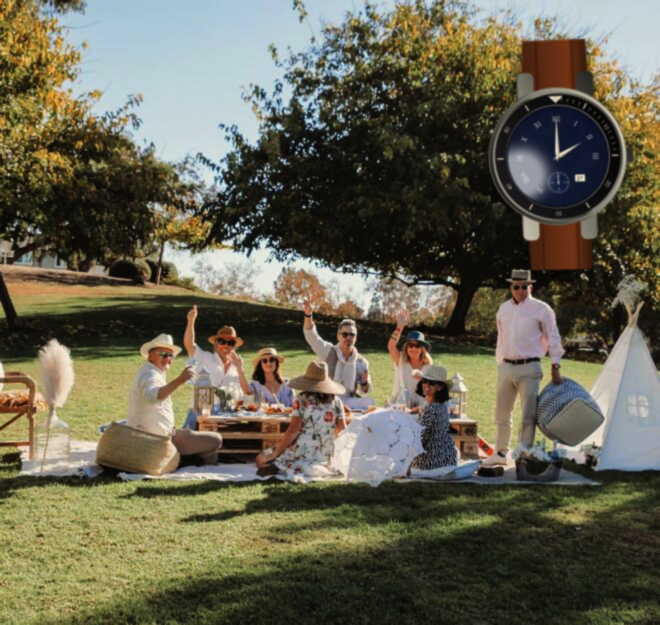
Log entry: 2h00
